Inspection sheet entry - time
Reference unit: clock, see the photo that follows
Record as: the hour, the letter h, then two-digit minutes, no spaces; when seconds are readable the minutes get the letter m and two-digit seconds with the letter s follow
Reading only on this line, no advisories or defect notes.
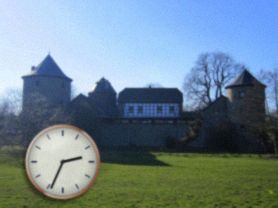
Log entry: 2h34
